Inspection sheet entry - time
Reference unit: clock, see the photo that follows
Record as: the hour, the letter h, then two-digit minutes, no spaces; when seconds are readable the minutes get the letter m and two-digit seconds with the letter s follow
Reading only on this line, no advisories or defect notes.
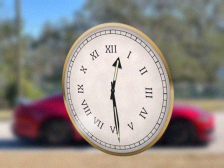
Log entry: 12h29
